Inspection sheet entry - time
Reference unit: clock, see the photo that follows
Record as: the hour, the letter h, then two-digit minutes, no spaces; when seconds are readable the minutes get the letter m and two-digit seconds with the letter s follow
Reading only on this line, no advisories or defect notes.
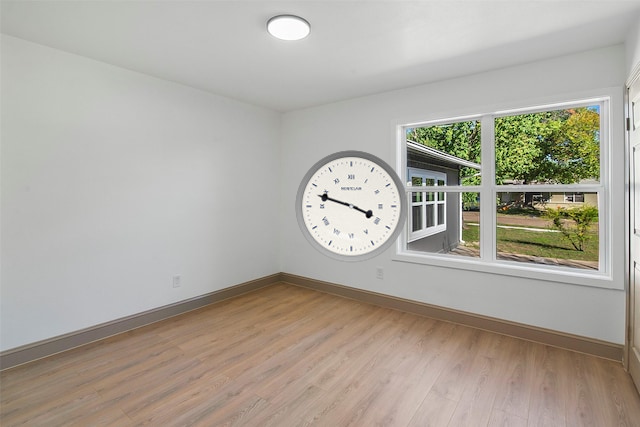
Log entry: 3h48
